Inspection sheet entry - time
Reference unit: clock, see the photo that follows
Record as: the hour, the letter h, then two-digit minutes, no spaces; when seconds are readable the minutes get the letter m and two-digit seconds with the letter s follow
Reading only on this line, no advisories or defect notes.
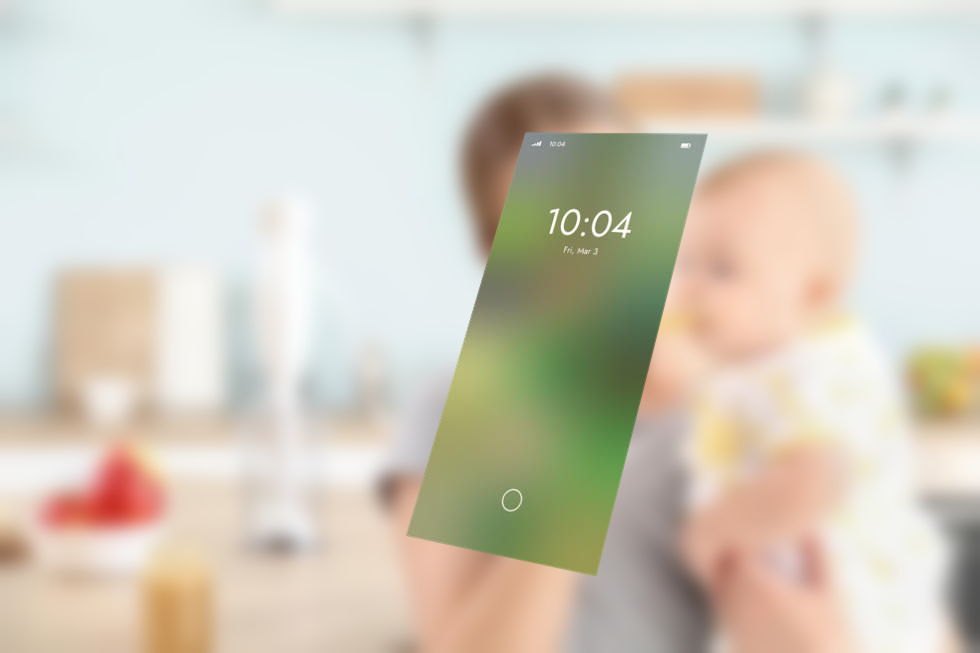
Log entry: 10h04
